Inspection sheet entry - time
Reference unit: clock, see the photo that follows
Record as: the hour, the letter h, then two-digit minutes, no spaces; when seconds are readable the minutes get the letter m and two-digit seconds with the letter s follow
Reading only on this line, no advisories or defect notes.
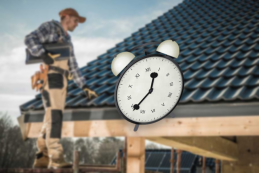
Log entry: 12h39
